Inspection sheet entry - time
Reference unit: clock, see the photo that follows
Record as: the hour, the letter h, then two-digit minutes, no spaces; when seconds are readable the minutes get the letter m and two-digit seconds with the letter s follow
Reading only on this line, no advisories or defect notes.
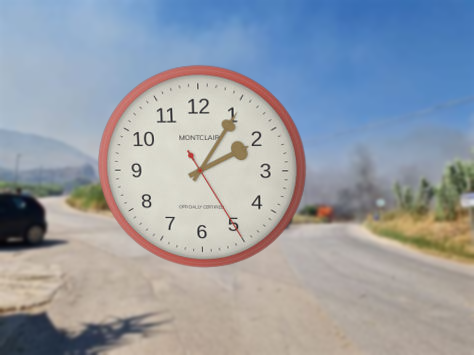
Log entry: 2h05m25s
